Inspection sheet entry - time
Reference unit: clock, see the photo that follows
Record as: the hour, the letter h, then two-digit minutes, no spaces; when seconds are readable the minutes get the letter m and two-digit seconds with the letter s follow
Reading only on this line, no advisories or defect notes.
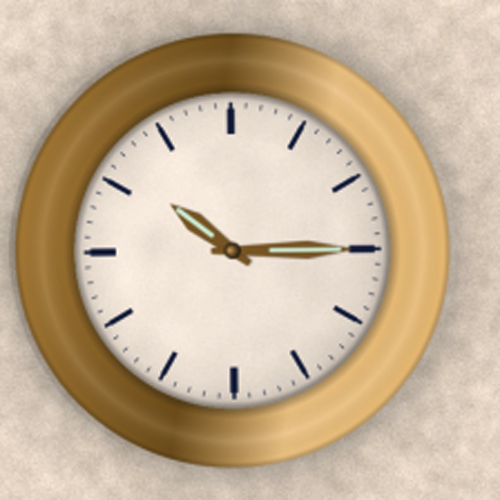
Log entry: 10h15
